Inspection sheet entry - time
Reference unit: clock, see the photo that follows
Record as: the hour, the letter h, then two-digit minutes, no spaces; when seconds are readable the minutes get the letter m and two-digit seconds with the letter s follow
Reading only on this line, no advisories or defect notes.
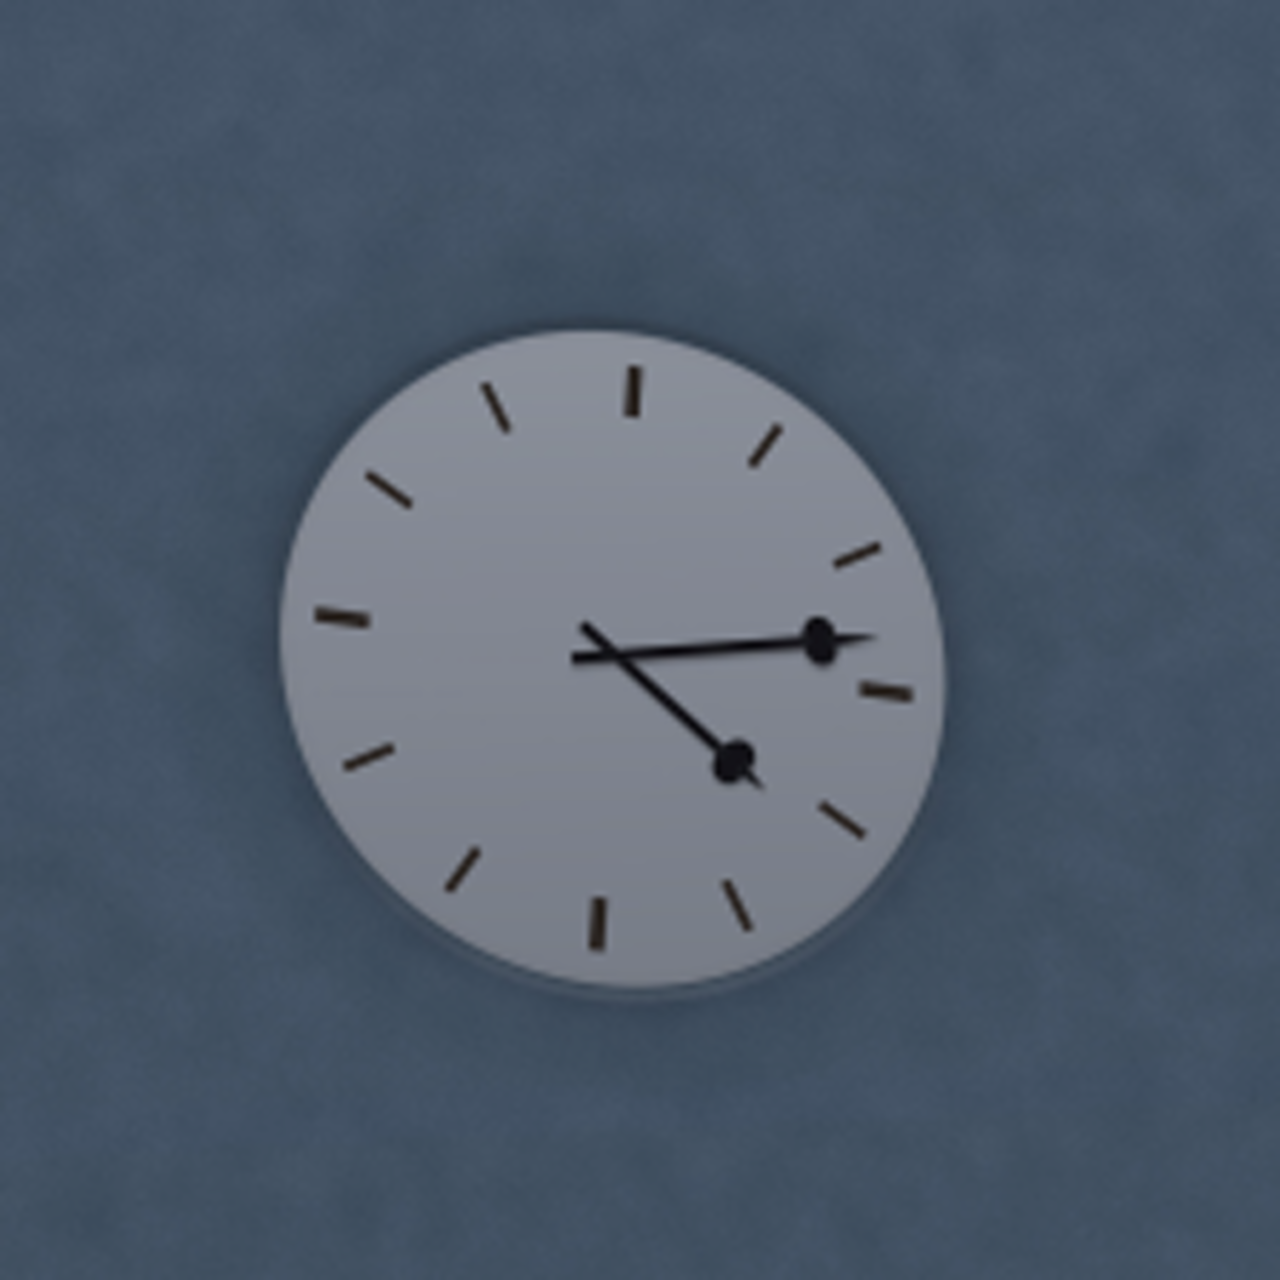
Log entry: 4h13
